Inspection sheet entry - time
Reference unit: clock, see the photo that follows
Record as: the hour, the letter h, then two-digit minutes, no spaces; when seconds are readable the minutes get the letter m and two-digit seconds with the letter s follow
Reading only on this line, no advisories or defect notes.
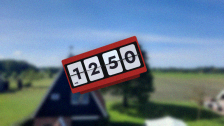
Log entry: 12h50
